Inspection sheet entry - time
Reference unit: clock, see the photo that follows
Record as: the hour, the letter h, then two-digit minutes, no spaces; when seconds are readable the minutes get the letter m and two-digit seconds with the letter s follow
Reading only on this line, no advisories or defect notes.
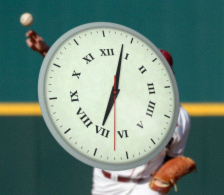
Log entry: 7h03m32s
